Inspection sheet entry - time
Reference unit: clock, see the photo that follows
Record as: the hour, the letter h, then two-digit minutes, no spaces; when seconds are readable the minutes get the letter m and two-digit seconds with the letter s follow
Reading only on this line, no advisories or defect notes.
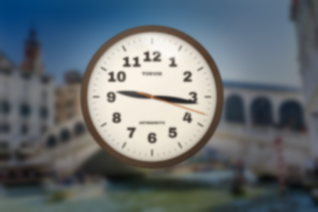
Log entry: 9h16m18s
